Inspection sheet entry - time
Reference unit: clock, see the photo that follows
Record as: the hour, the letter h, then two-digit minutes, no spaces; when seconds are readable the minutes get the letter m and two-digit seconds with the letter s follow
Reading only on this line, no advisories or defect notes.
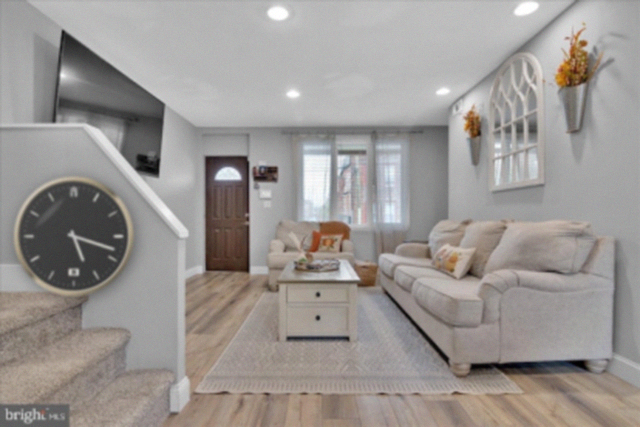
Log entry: 5h18
